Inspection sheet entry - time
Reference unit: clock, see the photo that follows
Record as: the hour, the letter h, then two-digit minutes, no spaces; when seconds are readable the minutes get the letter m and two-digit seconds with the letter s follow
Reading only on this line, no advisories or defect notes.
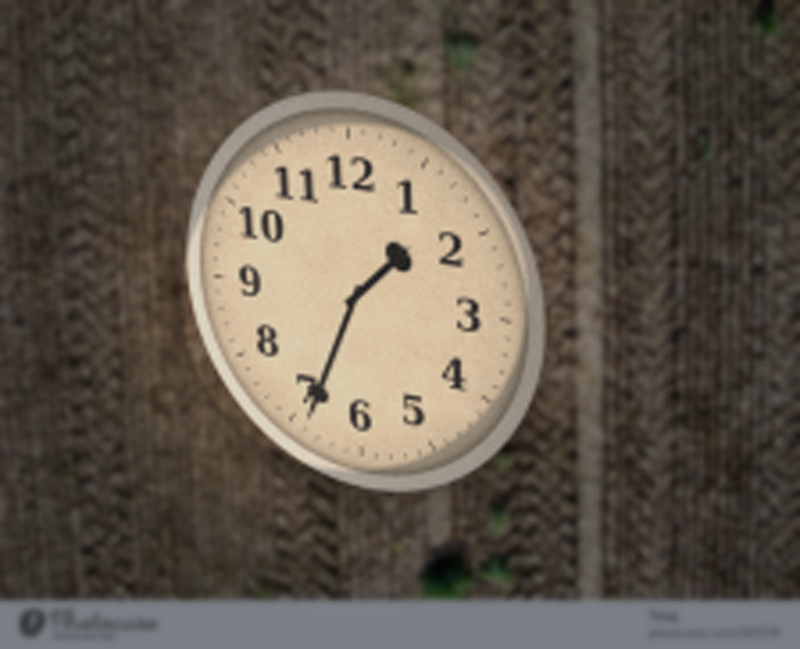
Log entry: 1h34
